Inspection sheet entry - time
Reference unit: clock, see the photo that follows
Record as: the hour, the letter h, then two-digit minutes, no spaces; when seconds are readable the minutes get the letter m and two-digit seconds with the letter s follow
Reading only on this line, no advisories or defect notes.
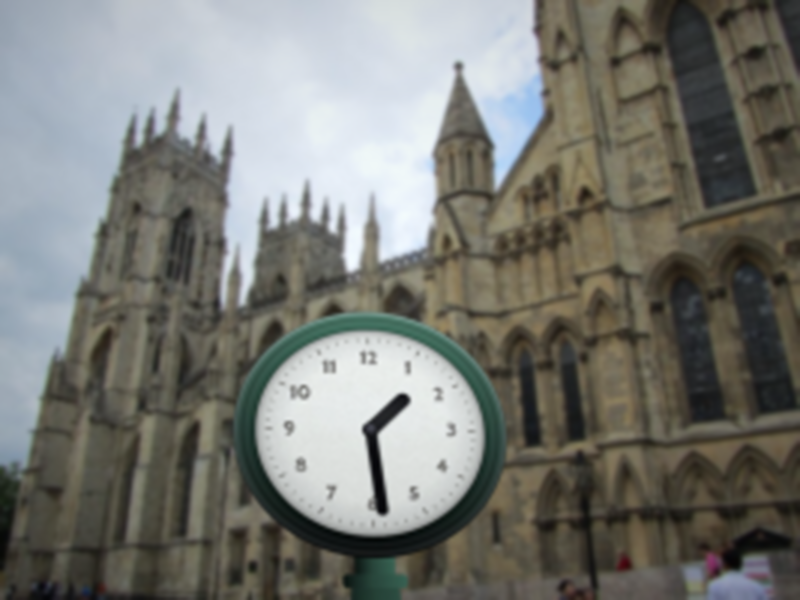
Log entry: 1h29
